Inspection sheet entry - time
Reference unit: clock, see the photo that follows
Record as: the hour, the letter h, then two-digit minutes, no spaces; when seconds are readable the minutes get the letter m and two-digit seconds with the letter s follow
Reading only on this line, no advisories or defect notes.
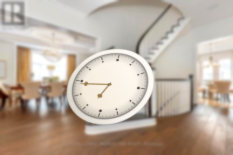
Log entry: 6h44
